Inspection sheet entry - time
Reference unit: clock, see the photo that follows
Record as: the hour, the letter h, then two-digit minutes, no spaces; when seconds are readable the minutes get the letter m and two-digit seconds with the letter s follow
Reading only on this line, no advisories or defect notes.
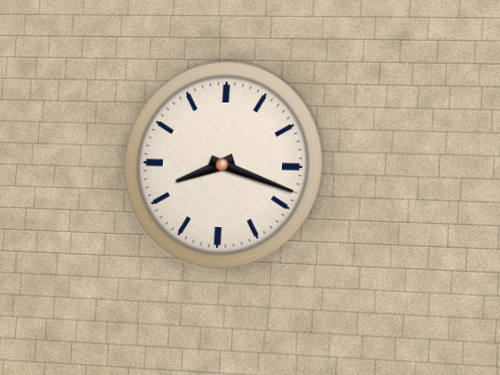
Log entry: 8h18
